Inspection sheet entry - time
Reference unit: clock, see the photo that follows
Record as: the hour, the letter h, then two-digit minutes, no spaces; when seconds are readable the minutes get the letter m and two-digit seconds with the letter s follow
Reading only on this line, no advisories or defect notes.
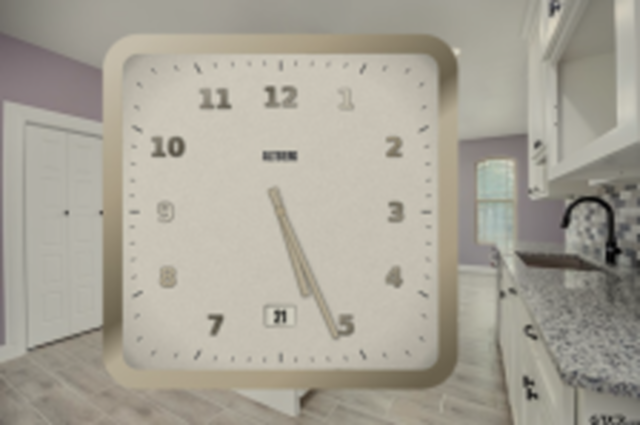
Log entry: 5h26
